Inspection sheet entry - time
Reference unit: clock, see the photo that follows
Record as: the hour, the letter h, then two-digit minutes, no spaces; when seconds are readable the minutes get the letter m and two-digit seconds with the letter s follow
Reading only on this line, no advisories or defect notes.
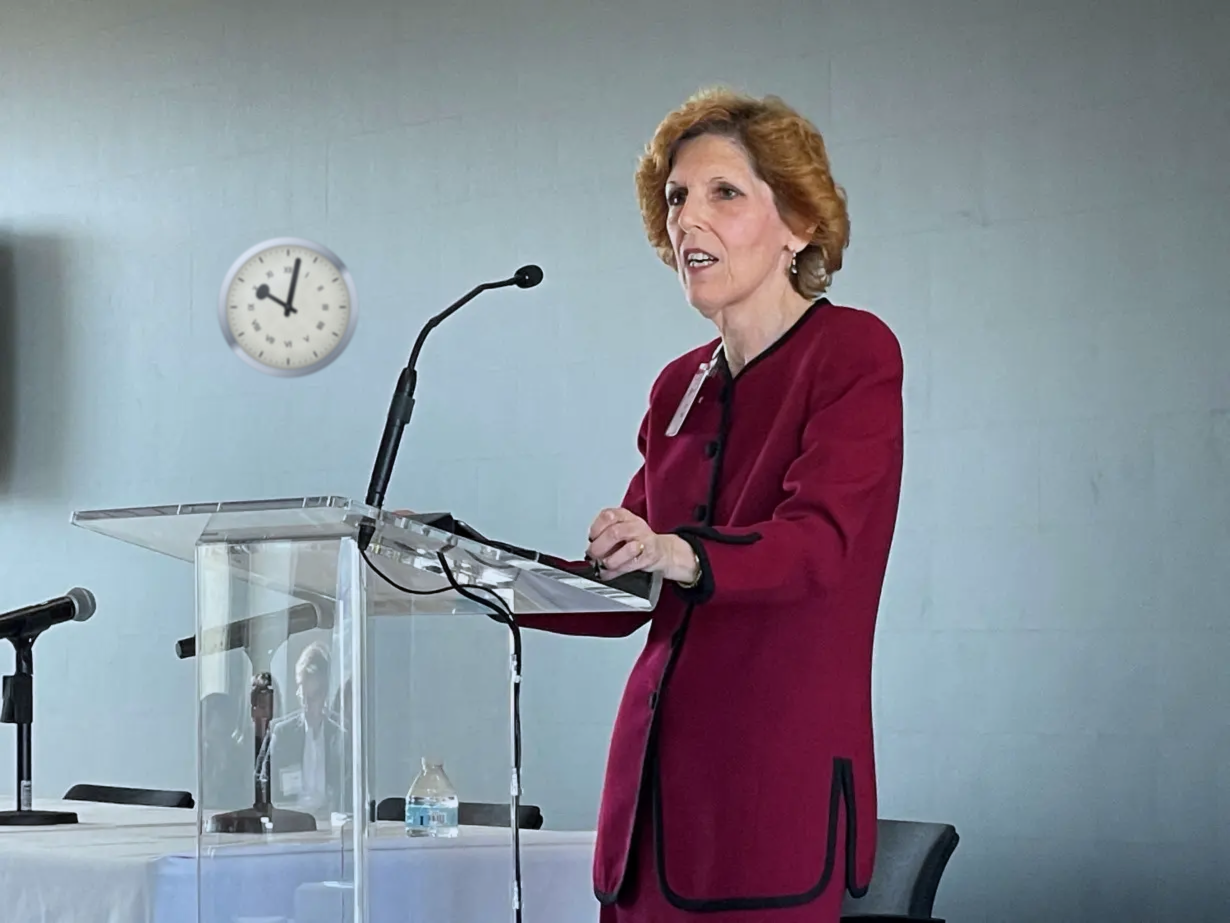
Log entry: 10h02
